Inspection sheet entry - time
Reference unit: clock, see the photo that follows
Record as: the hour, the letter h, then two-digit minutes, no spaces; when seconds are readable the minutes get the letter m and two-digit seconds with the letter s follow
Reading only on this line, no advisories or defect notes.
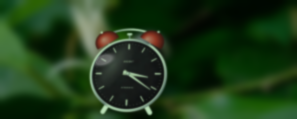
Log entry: 3h21
